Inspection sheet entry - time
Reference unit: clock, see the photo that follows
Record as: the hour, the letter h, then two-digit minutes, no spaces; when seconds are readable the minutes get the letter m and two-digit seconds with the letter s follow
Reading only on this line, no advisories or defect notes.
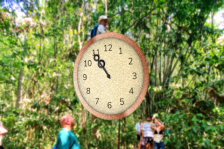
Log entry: 10h54
